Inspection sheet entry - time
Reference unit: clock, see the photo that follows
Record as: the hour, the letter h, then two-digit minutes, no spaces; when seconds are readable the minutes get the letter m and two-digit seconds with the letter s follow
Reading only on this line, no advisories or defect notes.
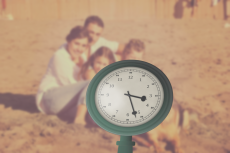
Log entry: 3h27
